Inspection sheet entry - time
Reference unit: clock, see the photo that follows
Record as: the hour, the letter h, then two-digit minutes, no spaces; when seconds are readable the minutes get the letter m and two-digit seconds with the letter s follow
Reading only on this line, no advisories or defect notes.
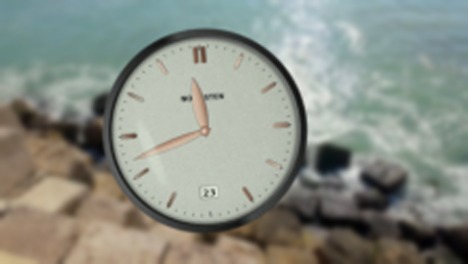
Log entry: 11h42
